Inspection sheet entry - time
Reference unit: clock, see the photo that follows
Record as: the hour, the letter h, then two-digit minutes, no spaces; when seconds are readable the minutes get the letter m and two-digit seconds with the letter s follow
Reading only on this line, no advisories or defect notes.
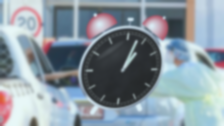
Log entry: 1h03
